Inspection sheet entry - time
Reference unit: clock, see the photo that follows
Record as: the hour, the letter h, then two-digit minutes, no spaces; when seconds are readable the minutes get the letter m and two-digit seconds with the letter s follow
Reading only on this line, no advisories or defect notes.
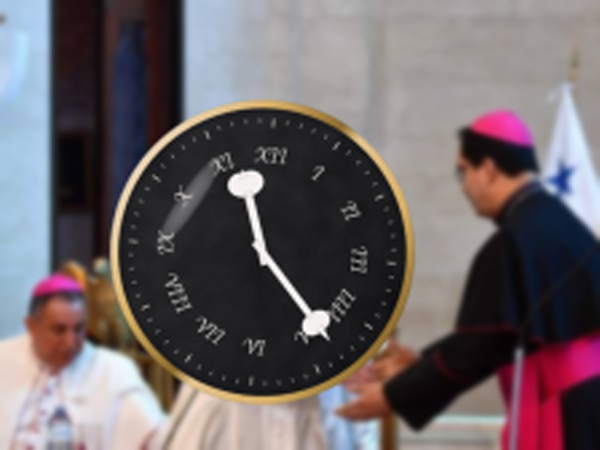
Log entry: 11h23
